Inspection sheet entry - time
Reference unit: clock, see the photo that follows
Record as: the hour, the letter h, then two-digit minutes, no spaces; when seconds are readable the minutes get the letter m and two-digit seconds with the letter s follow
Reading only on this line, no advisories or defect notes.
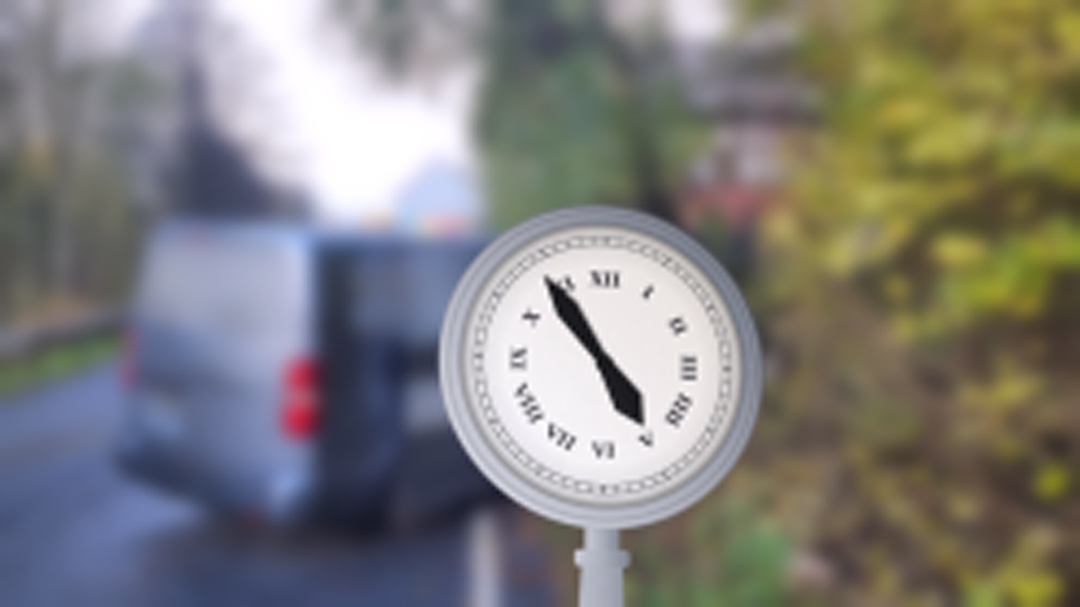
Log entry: 4h54
